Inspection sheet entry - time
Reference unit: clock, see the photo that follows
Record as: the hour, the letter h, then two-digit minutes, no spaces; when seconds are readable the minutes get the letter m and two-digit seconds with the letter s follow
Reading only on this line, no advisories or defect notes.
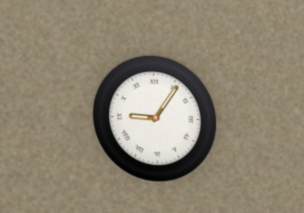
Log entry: 9h06
